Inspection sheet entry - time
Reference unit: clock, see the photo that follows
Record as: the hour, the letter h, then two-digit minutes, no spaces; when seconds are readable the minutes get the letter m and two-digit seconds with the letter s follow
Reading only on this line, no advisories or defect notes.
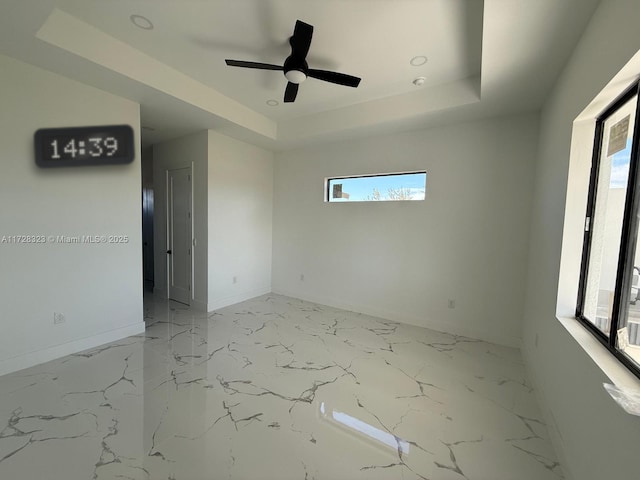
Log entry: 14h39
